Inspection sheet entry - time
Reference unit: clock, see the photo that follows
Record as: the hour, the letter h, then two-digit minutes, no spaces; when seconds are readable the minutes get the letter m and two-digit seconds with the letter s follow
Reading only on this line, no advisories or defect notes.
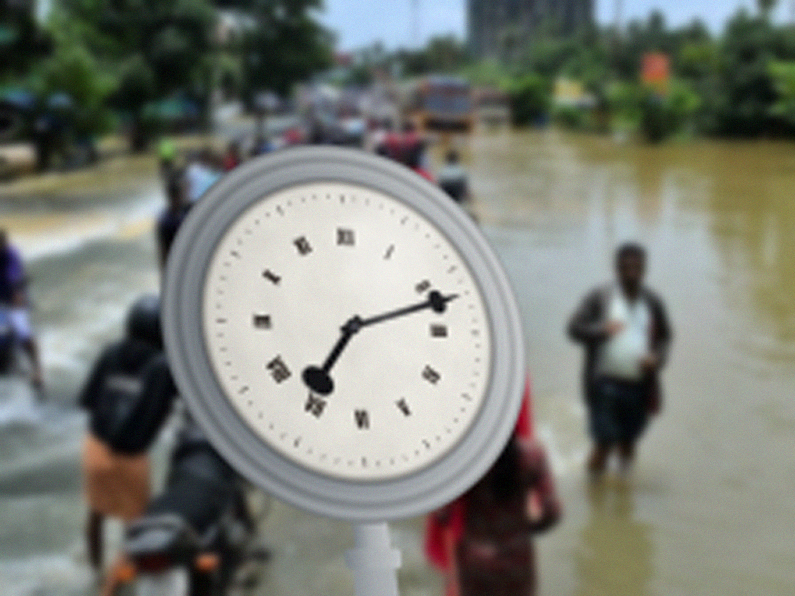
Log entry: 7h12
